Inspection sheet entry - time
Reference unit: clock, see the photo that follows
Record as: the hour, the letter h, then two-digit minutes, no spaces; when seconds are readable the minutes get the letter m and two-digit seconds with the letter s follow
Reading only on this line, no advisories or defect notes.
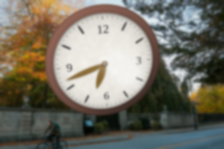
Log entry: 6h42
